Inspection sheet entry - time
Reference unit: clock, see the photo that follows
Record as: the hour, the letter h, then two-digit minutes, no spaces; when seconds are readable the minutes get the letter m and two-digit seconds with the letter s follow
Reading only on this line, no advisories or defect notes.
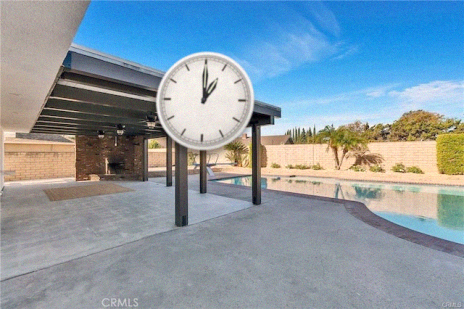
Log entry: 1h00
